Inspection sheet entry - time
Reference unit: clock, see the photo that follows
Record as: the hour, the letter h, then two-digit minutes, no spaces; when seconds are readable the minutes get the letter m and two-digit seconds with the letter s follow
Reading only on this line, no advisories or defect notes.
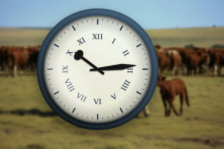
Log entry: 10h14
